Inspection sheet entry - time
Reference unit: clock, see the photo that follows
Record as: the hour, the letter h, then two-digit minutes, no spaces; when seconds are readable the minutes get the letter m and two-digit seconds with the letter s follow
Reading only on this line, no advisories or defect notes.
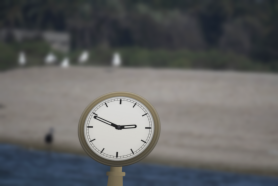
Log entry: 2h49
